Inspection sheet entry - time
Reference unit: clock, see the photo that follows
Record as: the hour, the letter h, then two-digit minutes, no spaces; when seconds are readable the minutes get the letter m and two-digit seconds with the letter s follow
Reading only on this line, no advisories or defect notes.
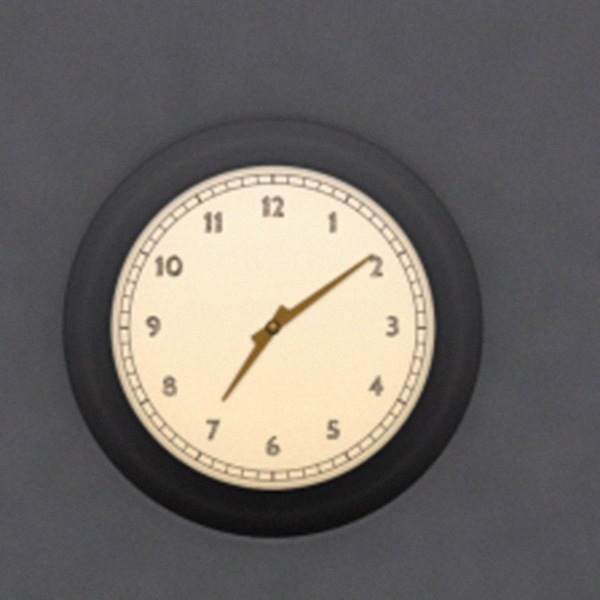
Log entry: 7h09
